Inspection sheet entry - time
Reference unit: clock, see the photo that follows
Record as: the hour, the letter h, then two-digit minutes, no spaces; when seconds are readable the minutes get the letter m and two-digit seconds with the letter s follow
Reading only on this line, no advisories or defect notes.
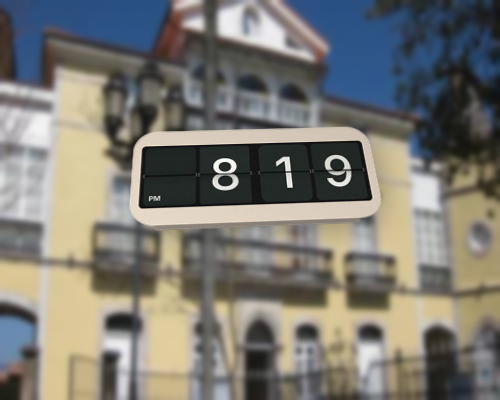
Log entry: 8h19
